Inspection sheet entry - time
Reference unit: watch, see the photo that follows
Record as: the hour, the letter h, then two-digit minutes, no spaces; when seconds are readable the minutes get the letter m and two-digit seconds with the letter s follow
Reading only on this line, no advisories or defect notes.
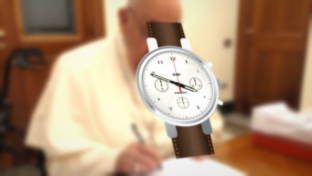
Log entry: 3h49
